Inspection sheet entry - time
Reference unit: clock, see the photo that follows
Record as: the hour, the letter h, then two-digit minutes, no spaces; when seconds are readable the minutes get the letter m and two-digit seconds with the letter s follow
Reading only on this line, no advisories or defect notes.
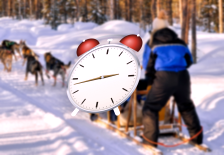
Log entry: 2h43
